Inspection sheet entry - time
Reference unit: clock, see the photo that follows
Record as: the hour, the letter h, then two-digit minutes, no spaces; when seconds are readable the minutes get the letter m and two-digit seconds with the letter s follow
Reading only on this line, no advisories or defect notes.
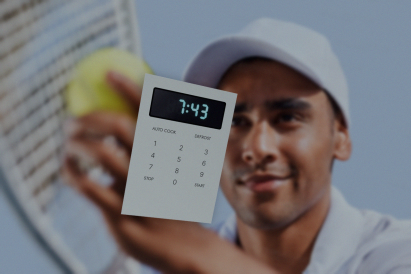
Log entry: 7h43
